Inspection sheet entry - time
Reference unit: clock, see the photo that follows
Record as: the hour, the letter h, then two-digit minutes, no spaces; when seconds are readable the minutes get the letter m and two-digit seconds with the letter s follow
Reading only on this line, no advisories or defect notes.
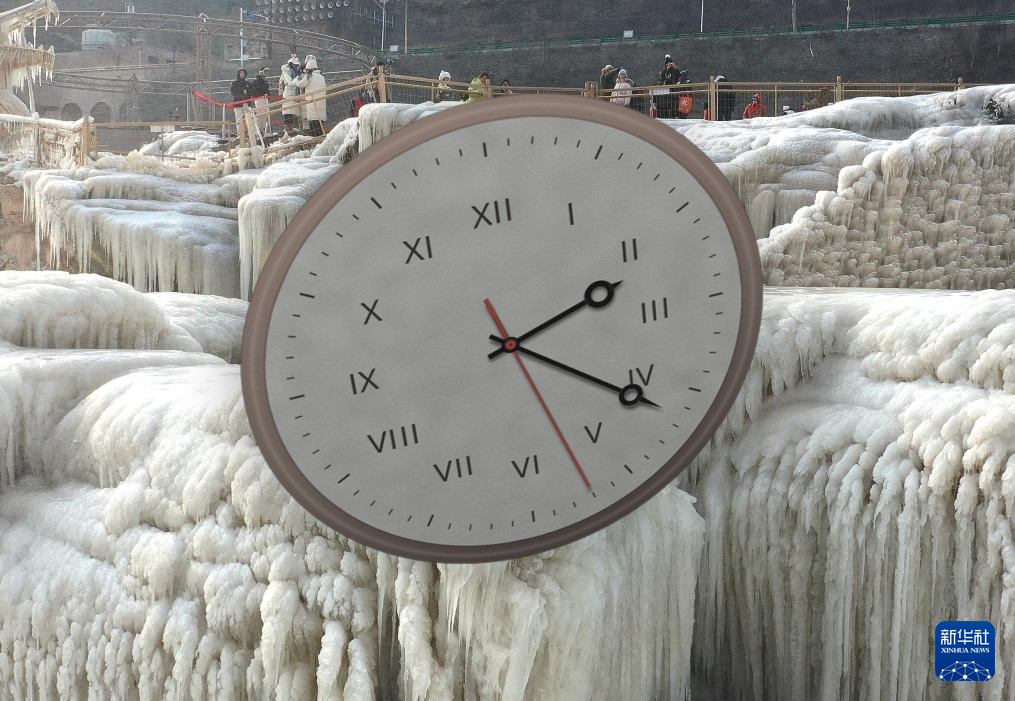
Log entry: 2h21m27s
